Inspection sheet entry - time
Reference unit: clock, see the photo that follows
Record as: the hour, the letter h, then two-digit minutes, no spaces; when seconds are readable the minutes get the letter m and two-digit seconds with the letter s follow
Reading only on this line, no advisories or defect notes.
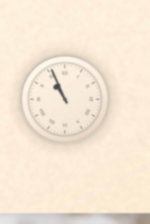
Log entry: 10h56
